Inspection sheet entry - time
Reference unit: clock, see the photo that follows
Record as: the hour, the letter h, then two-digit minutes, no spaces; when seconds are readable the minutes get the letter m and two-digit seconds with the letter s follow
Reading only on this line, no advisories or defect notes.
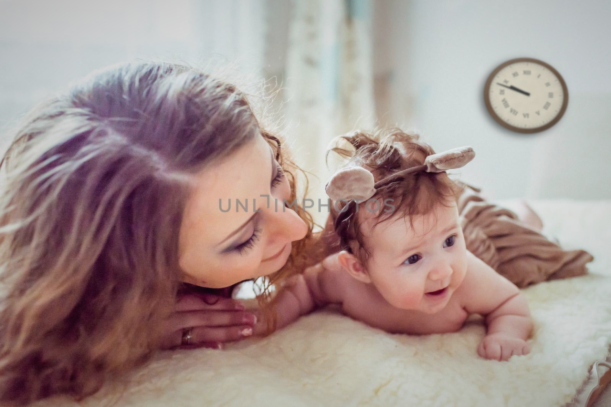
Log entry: 9h48
